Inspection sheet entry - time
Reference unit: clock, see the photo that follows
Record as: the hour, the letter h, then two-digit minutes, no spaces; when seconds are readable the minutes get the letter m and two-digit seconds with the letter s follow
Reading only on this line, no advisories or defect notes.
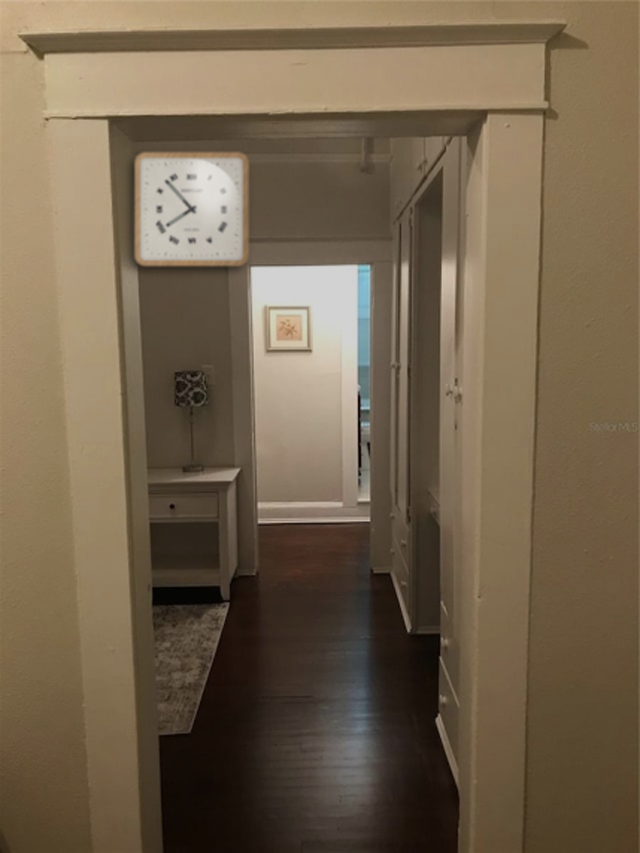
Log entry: 7h53
